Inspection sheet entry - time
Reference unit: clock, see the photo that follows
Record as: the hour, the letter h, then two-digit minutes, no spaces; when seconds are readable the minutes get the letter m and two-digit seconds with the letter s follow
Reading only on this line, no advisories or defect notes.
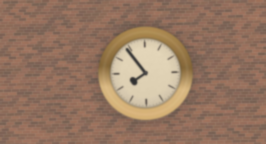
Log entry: 7h54
